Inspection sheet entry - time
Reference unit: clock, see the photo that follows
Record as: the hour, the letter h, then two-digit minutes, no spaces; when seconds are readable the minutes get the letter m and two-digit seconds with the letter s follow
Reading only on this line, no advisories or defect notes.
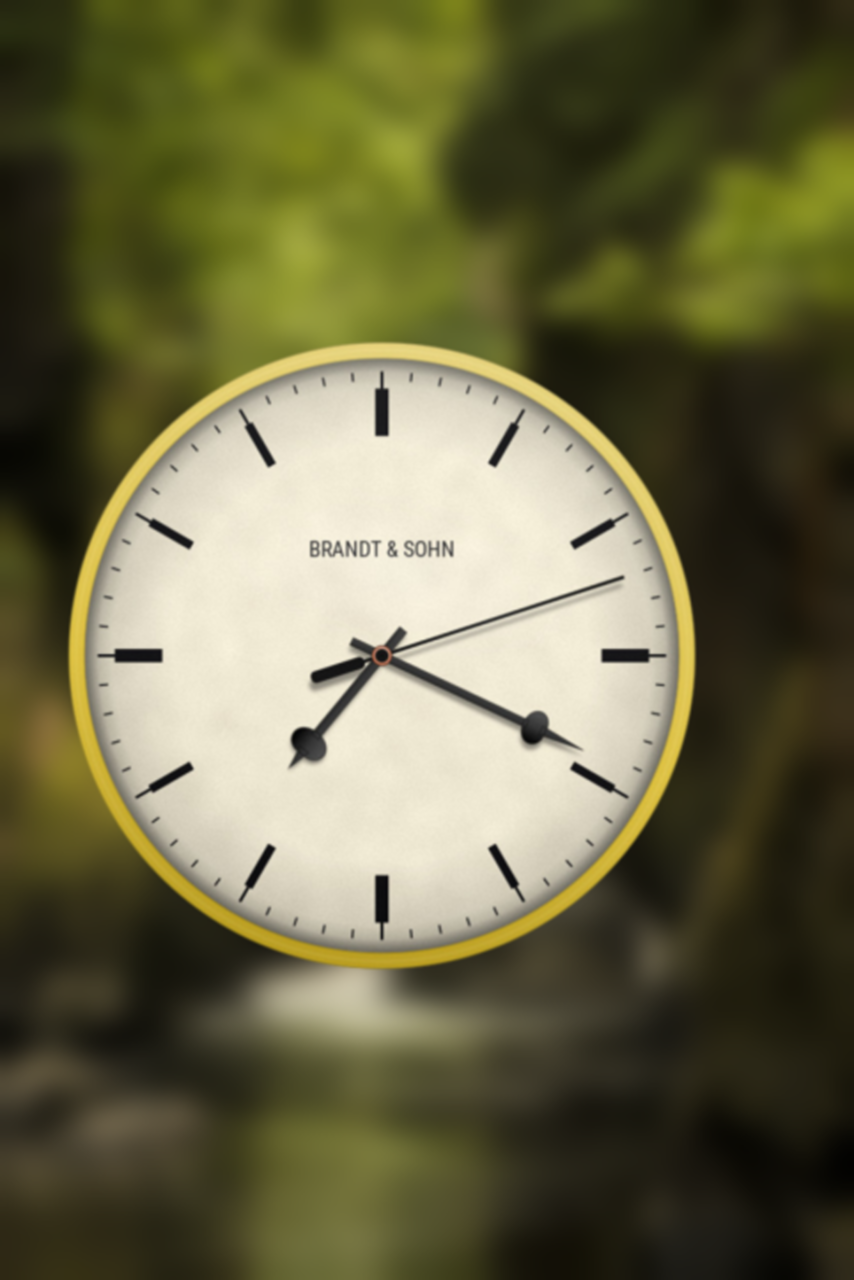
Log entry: 7h19m12s
